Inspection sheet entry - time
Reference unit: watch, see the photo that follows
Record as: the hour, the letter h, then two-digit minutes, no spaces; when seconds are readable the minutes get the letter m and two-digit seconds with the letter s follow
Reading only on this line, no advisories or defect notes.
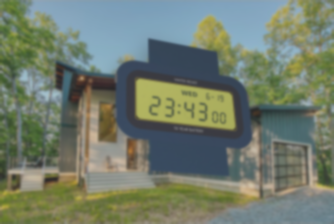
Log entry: 23h43m00s
